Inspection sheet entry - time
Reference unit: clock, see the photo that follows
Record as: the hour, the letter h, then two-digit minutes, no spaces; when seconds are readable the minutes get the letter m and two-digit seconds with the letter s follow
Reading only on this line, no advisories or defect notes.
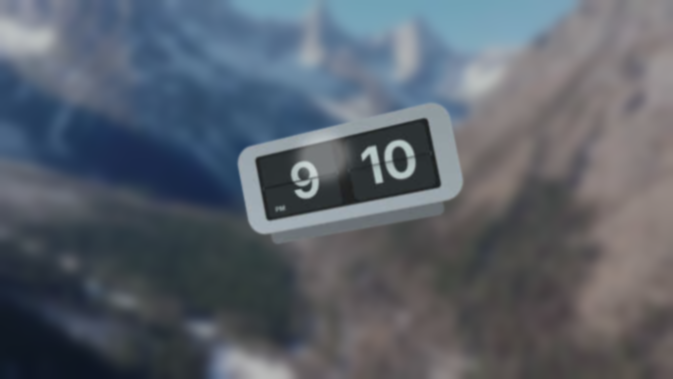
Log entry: 9h10
